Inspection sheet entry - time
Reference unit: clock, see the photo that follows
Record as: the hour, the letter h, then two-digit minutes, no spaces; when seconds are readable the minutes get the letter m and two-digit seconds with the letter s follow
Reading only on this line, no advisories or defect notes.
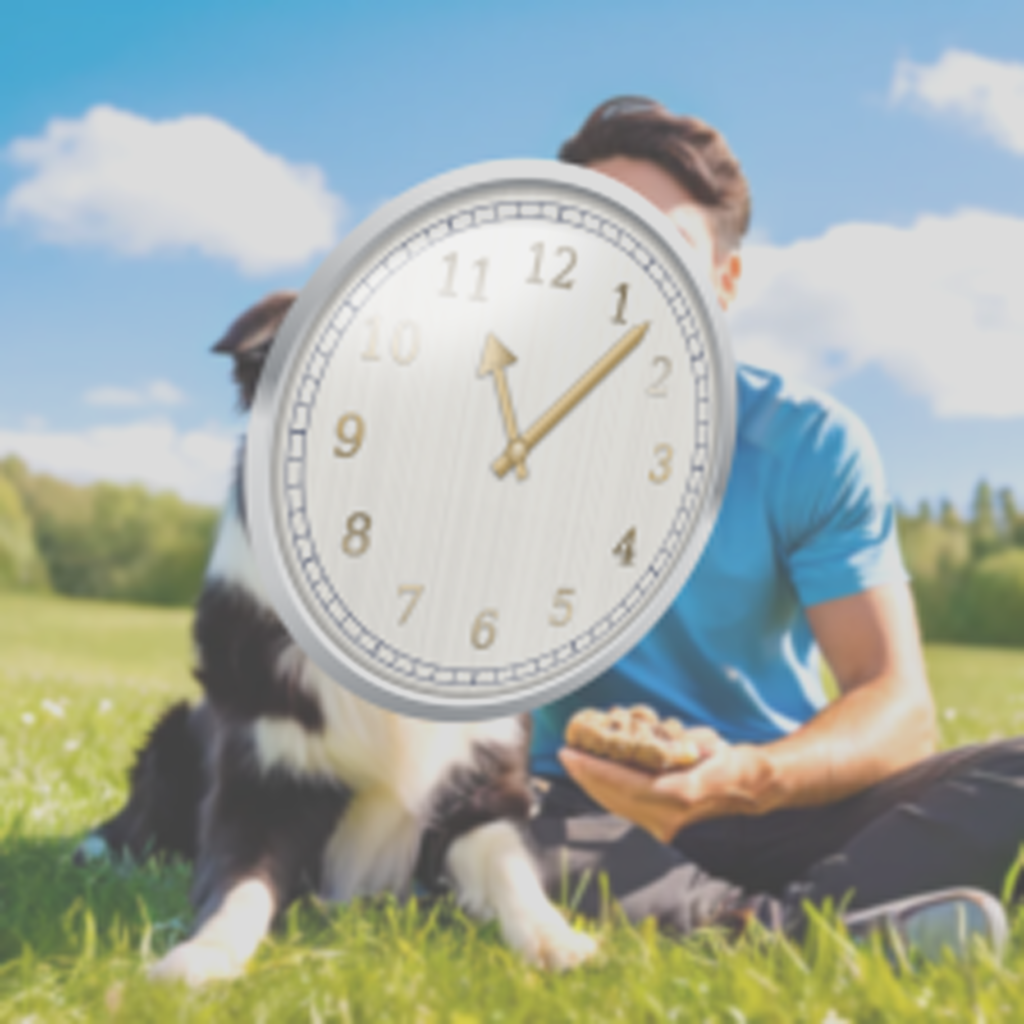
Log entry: 11h07
